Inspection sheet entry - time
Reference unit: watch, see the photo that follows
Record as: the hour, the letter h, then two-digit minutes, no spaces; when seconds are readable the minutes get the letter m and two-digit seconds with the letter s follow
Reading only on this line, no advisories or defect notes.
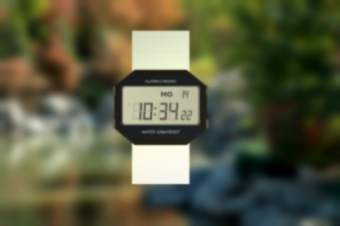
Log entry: 10h34
